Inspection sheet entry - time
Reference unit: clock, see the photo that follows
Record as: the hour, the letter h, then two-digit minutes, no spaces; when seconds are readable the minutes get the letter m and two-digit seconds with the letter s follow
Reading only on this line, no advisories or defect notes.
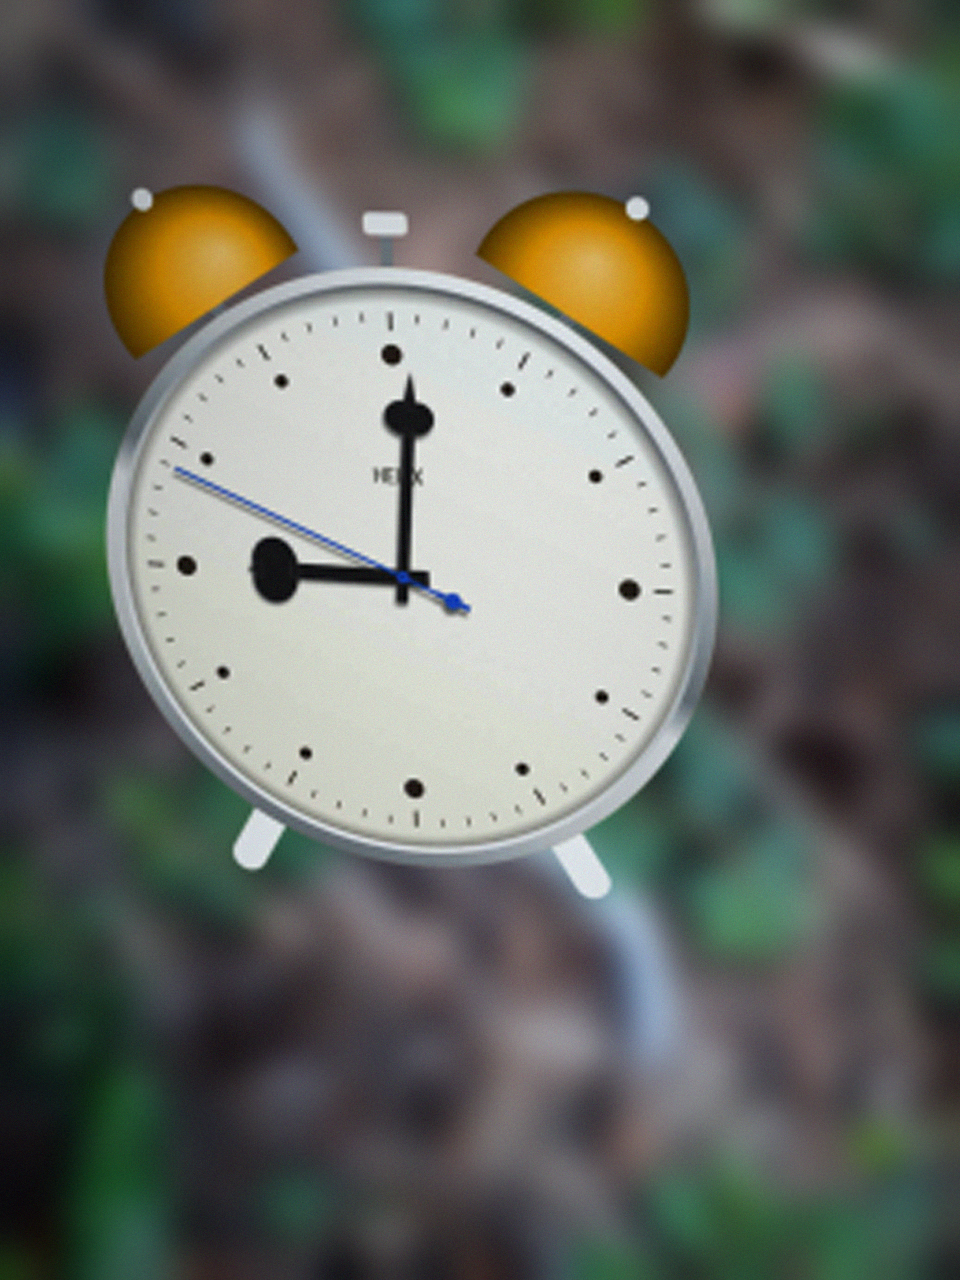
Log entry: 9h00m49s
